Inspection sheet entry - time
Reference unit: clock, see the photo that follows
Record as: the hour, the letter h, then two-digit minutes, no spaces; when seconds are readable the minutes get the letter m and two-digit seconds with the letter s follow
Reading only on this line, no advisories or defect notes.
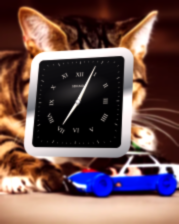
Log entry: 7h04
